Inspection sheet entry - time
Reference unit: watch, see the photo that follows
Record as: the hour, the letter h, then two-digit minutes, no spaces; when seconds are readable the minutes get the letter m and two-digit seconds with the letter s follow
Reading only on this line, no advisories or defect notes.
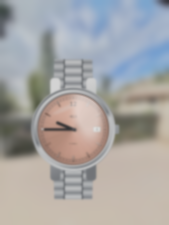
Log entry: 9h45
